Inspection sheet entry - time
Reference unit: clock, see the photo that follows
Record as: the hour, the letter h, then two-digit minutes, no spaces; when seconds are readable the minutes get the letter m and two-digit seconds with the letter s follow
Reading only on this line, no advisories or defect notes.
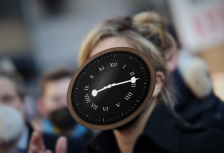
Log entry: 8h13
